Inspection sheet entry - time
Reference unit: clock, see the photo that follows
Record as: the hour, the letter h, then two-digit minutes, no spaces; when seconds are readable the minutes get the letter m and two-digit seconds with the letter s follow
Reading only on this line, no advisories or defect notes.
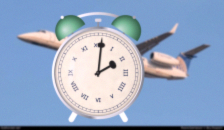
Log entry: 2h01
